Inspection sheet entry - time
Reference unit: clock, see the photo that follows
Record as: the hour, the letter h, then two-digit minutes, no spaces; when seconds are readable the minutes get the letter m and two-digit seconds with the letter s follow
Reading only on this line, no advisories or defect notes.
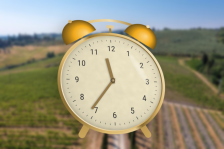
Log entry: 11h36
